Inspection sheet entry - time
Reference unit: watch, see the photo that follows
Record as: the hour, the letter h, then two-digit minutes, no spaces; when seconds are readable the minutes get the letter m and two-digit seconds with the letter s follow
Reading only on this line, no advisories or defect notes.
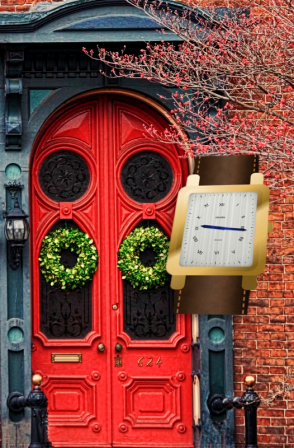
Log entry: 9h16
